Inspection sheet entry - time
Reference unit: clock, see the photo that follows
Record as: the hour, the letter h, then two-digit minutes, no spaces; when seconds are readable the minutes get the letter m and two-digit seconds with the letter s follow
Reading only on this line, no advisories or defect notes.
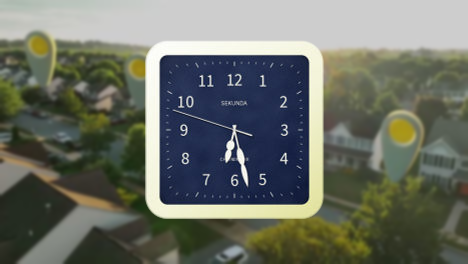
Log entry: 6h27m48s
